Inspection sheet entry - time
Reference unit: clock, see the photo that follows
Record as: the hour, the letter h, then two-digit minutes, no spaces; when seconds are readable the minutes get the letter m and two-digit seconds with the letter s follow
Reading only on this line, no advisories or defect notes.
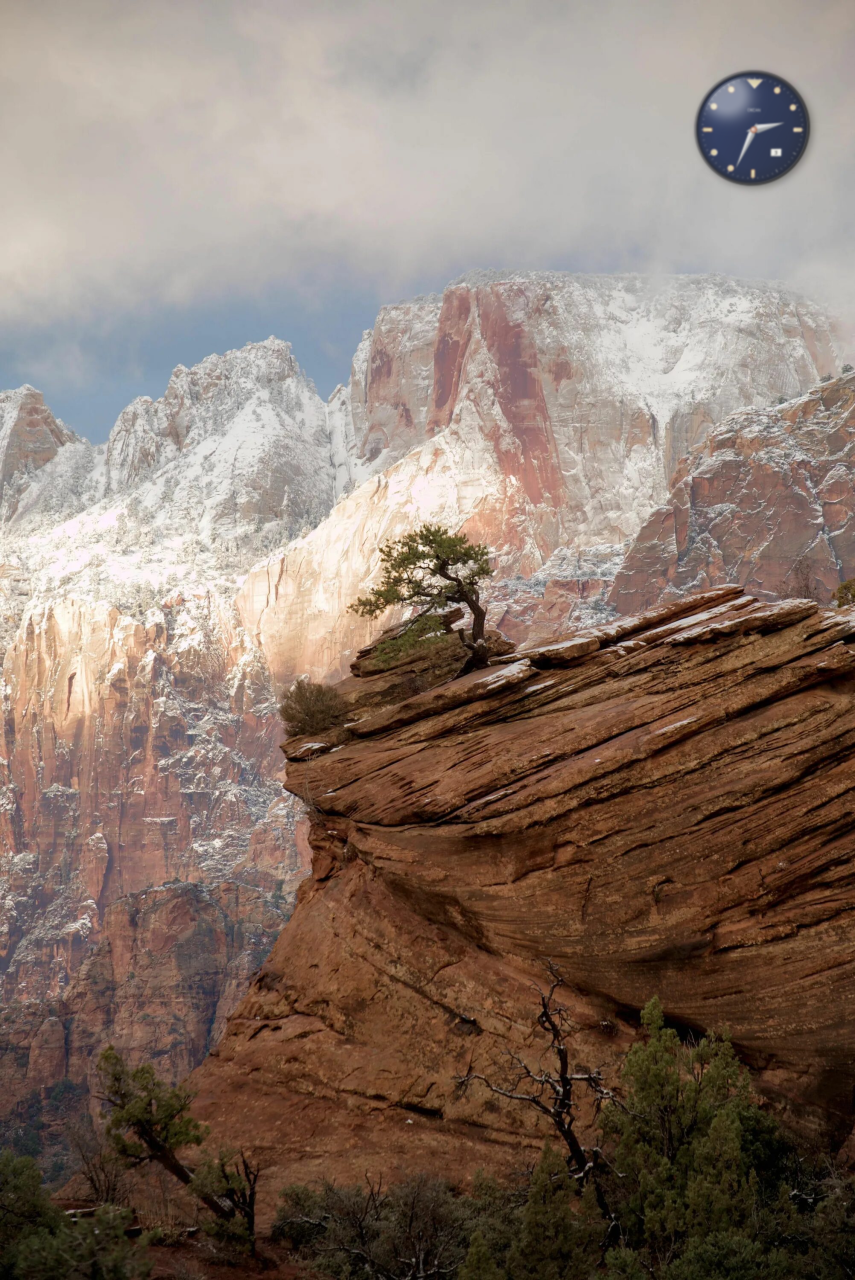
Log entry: 2h34
